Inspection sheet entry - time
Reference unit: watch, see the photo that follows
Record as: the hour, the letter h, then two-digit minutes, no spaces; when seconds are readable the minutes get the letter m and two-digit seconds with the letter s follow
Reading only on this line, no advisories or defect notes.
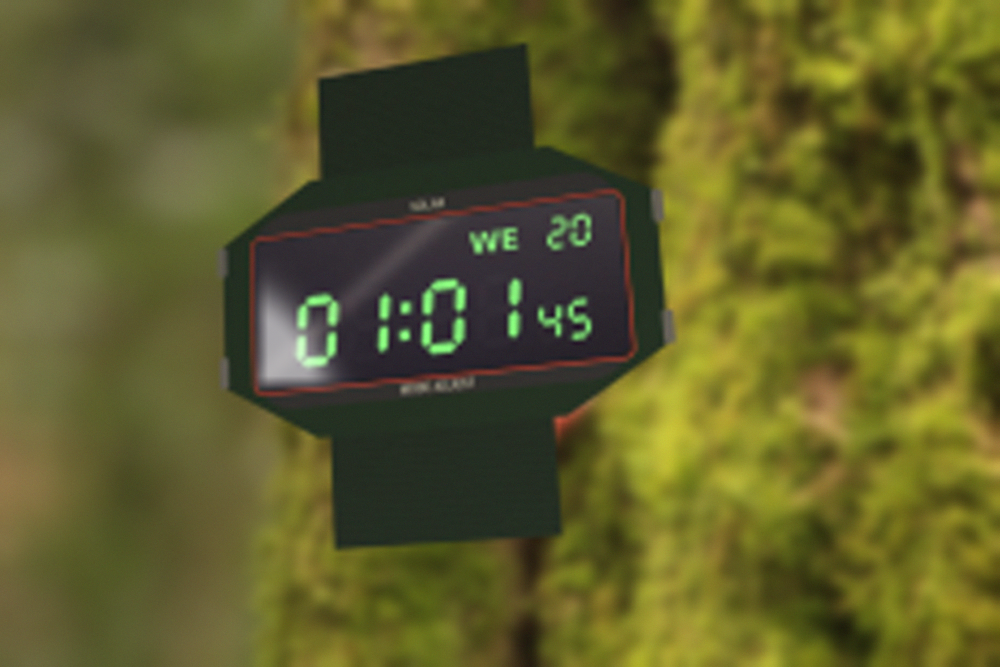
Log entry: 1h01m45s
